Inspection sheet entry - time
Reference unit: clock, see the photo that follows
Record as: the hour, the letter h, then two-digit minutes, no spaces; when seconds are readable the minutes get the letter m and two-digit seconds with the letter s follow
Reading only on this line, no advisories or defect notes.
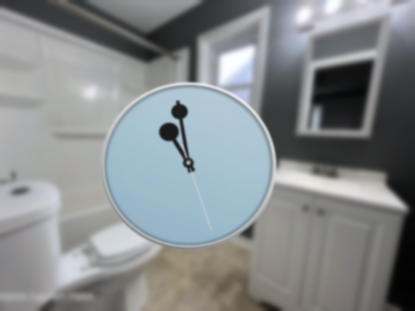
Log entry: 10h58m27s
